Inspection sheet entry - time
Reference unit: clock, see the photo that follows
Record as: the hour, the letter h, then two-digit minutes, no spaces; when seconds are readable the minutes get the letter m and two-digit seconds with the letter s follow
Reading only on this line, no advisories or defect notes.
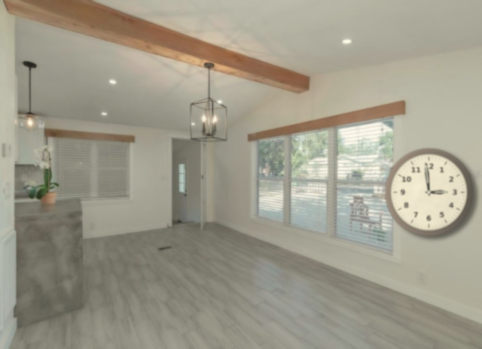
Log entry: 2h59
